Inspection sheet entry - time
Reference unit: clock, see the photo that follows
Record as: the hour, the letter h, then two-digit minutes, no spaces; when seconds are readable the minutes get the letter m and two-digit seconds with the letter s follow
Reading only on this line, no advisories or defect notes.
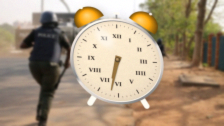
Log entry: 6h32
